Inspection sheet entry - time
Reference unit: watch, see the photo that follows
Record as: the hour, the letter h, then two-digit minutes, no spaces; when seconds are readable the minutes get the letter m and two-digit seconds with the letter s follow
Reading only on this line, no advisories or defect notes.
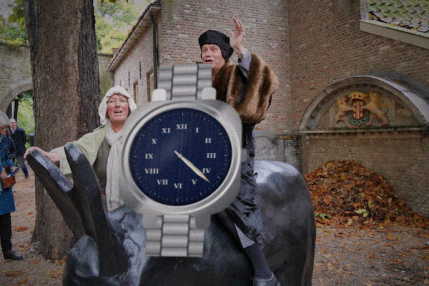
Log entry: 4h22
